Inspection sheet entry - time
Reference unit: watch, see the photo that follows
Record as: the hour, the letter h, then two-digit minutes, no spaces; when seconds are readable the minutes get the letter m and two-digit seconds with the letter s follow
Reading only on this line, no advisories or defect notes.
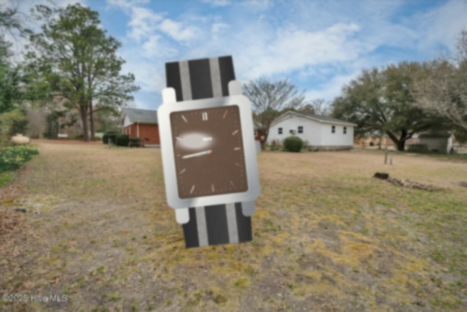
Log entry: 8h44
